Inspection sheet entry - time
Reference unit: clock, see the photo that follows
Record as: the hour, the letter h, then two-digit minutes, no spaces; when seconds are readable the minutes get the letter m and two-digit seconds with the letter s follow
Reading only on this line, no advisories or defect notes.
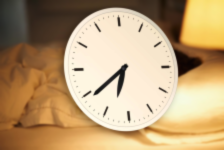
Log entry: 6h39
